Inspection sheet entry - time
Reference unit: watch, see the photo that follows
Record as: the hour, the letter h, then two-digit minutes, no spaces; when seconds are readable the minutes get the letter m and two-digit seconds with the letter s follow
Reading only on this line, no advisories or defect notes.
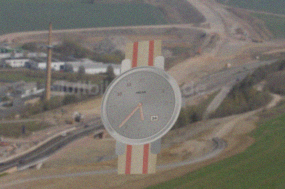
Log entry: 5h37
